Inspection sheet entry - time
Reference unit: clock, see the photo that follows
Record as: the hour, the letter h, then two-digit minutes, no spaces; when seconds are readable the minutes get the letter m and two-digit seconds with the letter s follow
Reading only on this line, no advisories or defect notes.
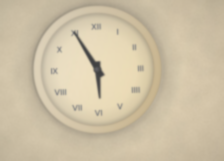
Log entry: 5h55
